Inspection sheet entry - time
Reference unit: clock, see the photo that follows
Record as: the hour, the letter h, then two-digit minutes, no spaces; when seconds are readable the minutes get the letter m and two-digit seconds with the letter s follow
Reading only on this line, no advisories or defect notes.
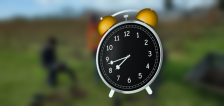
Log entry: 7h43
